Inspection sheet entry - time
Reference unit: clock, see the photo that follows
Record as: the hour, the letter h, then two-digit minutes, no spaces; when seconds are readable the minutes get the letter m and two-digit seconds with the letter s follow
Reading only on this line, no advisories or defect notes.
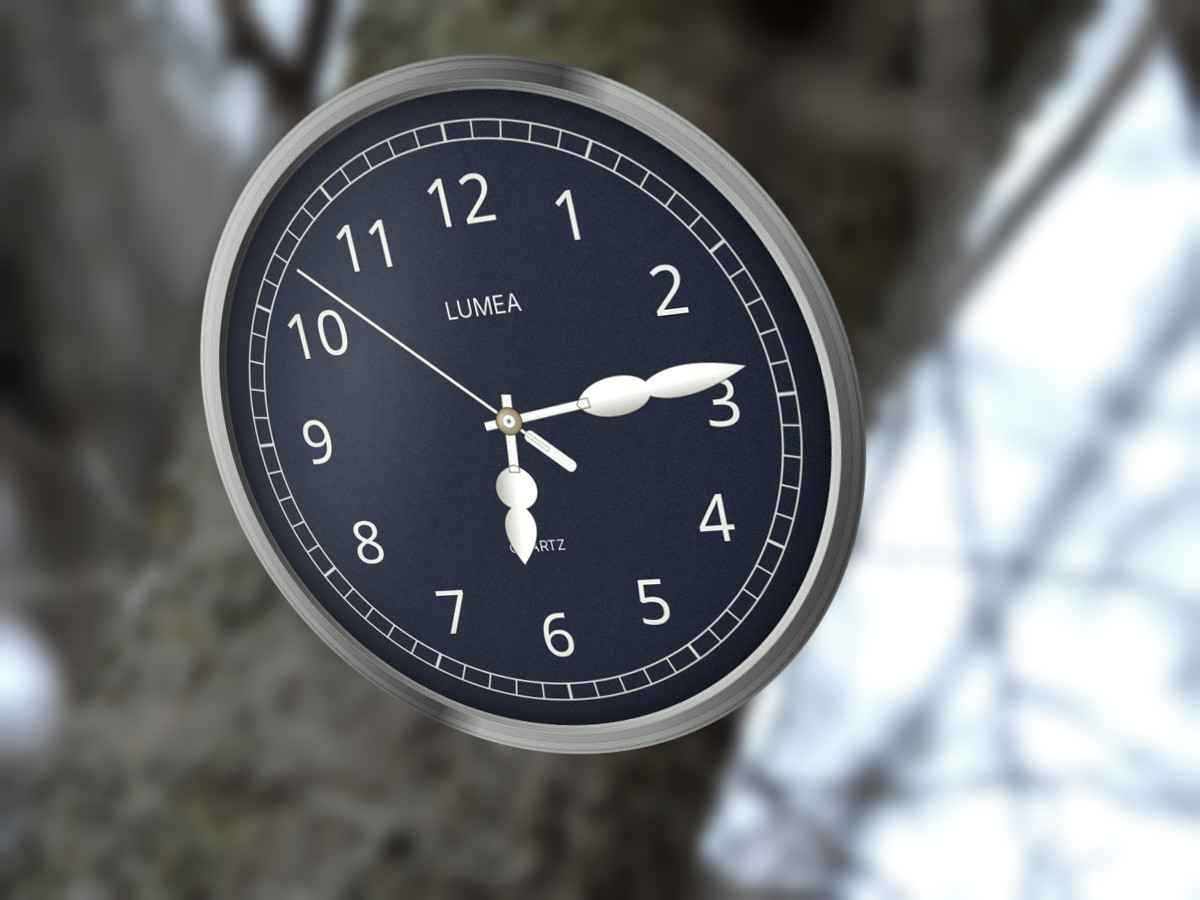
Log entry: 6h13m52s
